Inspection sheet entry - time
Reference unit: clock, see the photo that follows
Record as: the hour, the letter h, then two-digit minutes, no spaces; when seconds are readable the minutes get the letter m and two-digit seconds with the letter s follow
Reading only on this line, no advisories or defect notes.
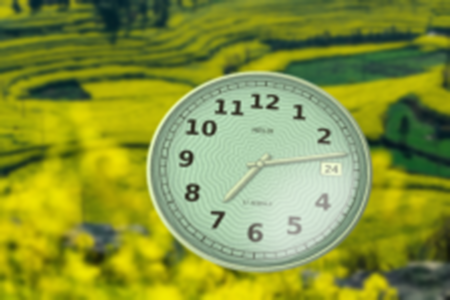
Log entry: 7h13
